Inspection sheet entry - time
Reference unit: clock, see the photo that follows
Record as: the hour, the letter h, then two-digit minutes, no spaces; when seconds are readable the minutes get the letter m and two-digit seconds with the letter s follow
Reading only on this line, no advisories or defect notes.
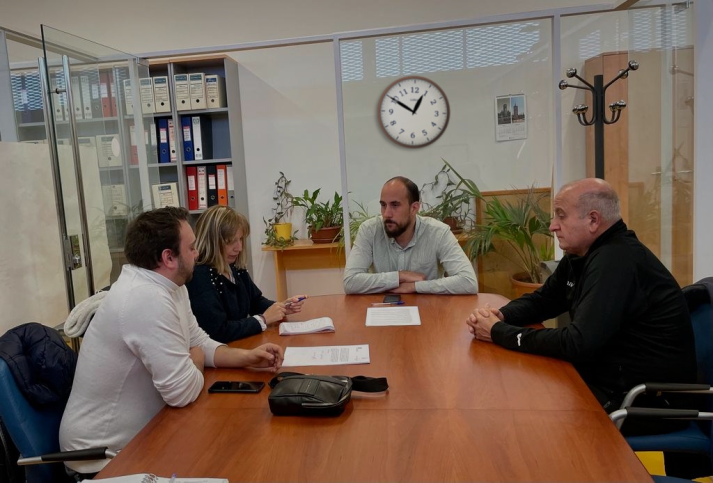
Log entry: 12h50
